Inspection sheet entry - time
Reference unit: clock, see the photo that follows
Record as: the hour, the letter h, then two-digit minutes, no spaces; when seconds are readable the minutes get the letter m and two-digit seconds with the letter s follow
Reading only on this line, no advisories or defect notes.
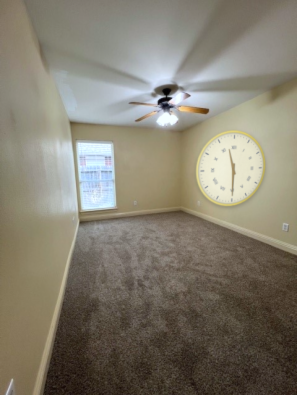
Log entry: 11h30
